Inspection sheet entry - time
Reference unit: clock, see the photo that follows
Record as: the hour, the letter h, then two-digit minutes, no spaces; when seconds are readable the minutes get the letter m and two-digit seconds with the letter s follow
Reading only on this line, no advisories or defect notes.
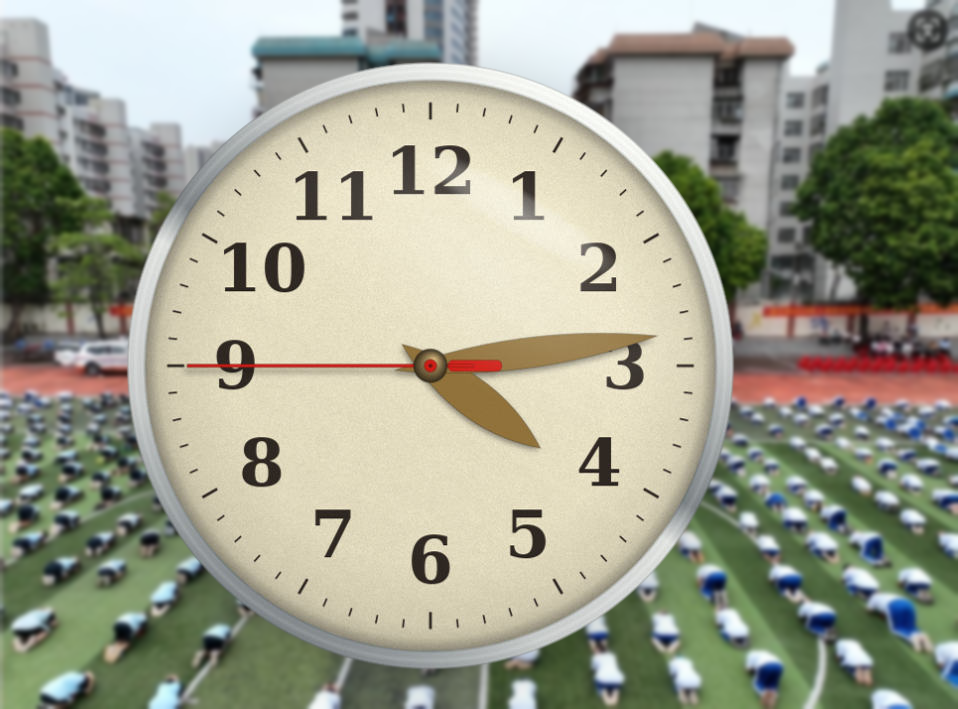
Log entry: 4h13m45s
